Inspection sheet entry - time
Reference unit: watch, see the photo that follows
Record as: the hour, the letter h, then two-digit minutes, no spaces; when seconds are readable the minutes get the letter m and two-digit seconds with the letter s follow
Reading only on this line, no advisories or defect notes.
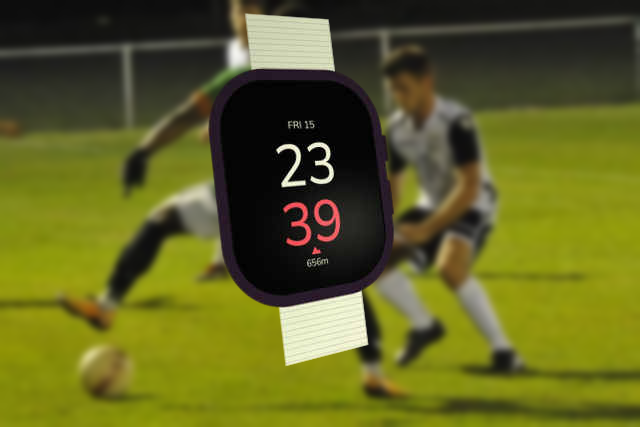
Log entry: 23h39
